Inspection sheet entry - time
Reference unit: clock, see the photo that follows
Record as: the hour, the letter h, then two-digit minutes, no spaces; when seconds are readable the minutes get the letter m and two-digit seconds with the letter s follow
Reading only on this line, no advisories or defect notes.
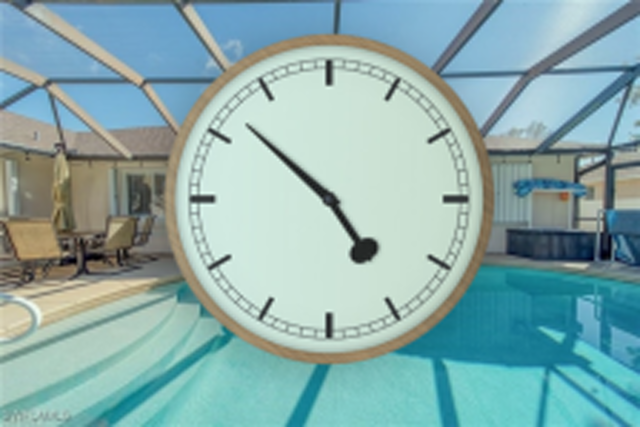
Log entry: 4h52
